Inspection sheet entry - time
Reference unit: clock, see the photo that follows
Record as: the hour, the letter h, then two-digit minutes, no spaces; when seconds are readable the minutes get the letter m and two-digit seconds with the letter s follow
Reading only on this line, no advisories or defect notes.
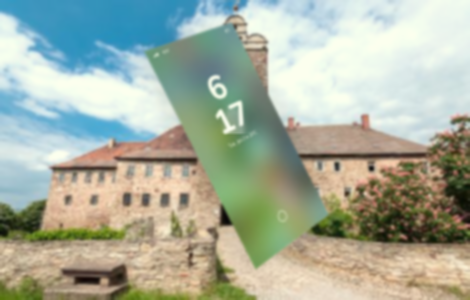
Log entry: 6h17
